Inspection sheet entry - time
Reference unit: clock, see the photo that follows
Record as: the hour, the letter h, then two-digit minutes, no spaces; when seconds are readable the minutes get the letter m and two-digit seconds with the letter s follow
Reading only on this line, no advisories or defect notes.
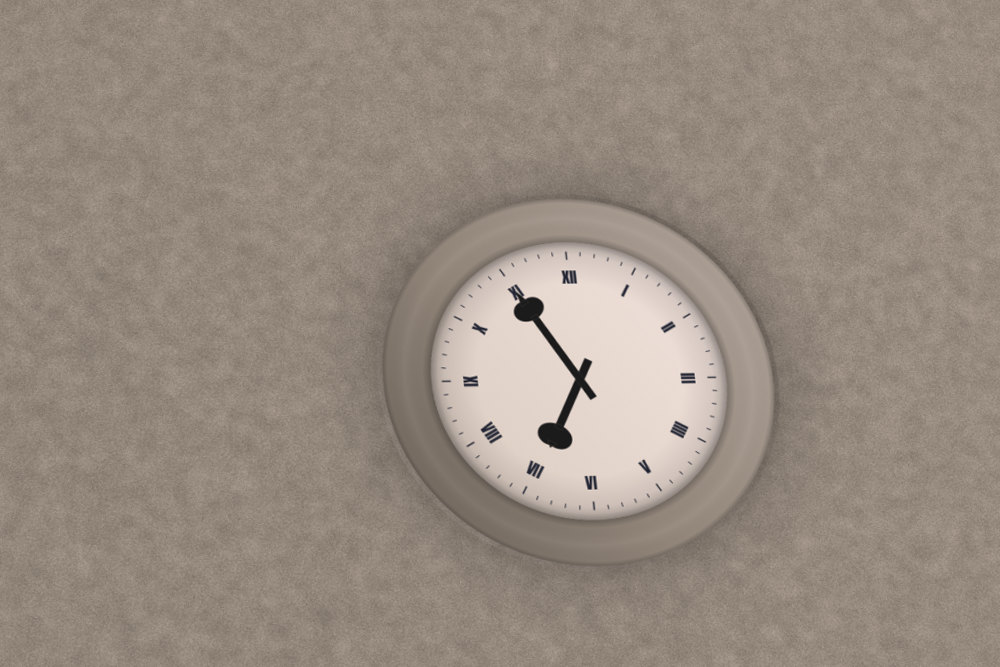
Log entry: 6h55
